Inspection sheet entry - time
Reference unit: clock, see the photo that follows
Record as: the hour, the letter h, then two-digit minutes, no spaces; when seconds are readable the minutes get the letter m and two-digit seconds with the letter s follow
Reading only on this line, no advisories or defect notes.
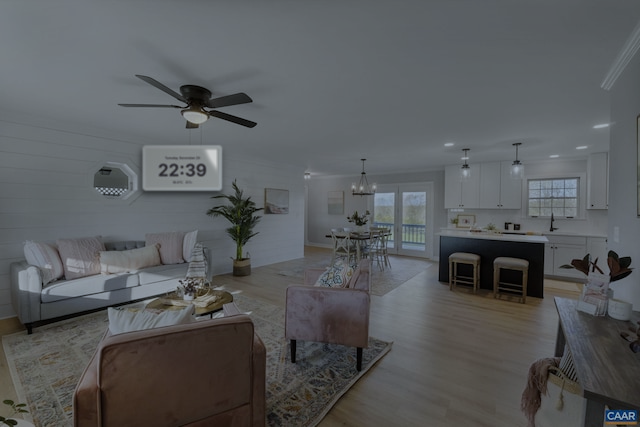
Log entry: 22h39
